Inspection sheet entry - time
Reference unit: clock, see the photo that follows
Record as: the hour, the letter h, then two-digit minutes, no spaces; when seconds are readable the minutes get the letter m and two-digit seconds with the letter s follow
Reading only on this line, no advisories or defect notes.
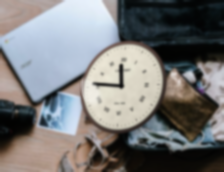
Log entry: 11h46
